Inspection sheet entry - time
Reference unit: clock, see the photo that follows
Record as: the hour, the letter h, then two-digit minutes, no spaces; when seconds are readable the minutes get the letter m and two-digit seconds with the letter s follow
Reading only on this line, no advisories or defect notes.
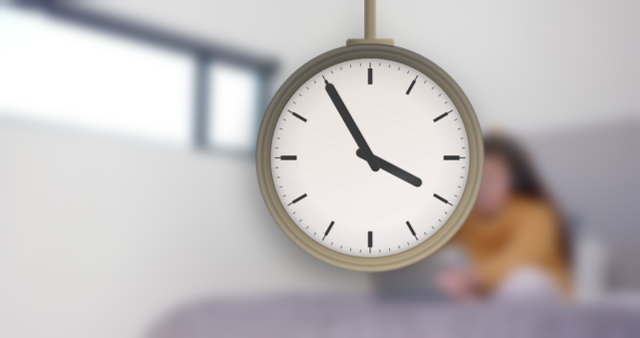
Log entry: 3h55
